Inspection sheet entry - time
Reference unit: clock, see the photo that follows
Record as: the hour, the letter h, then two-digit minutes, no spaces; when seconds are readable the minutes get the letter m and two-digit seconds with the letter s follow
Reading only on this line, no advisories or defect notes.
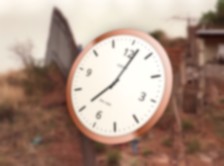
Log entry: 7h02
